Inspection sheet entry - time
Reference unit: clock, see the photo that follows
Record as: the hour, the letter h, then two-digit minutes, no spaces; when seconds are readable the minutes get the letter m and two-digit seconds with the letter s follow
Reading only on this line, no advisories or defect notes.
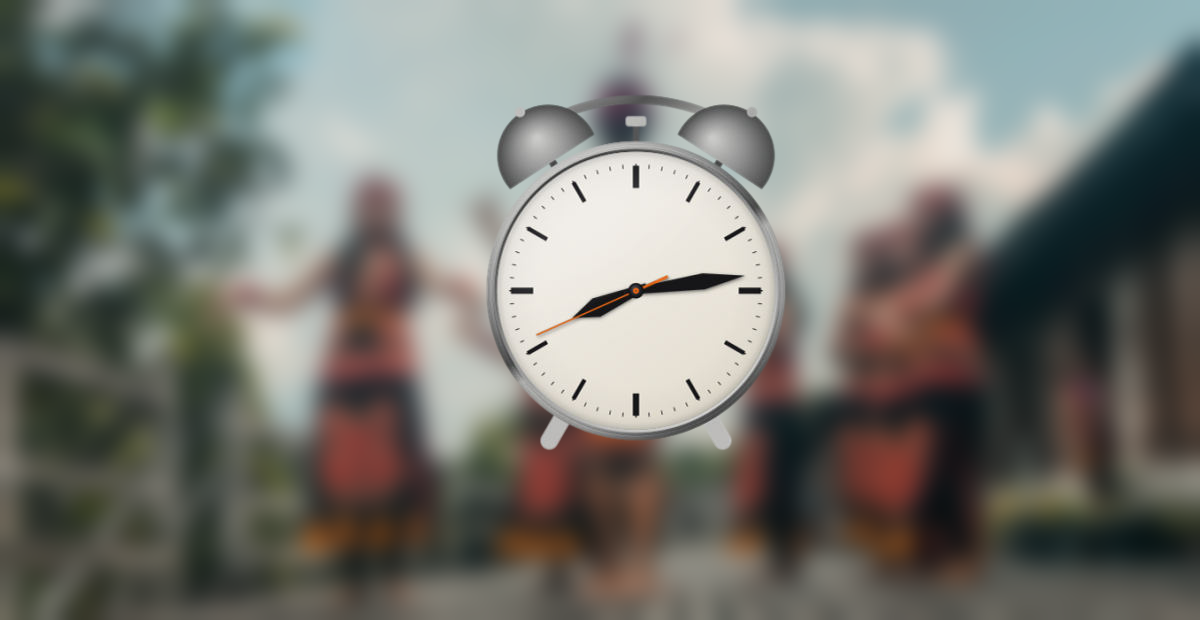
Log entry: 8h13m41s
